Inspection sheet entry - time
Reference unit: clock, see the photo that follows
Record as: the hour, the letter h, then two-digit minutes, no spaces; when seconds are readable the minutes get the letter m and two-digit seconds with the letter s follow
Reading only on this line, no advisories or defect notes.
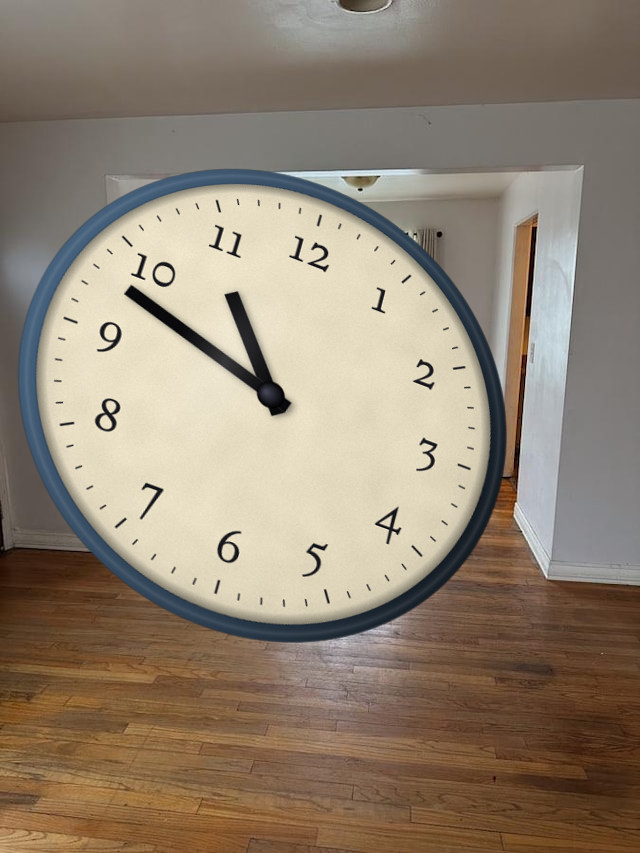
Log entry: 10h48
